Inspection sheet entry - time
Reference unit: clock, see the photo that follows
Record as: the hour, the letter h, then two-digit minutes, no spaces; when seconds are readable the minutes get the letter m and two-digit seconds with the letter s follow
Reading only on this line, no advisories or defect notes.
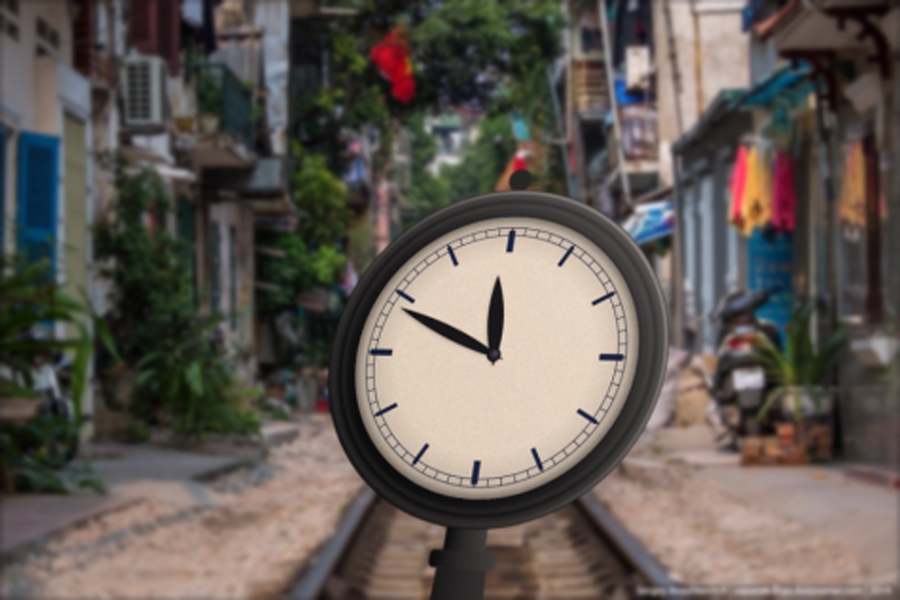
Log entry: 11h49
